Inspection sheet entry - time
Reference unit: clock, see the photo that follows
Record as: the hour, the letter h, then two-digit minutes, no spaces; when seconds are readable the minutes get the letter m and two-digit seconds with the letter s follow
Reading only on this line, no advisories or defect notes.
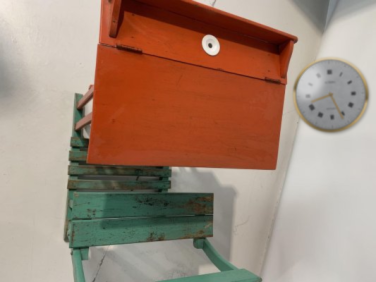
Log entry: 8h26
